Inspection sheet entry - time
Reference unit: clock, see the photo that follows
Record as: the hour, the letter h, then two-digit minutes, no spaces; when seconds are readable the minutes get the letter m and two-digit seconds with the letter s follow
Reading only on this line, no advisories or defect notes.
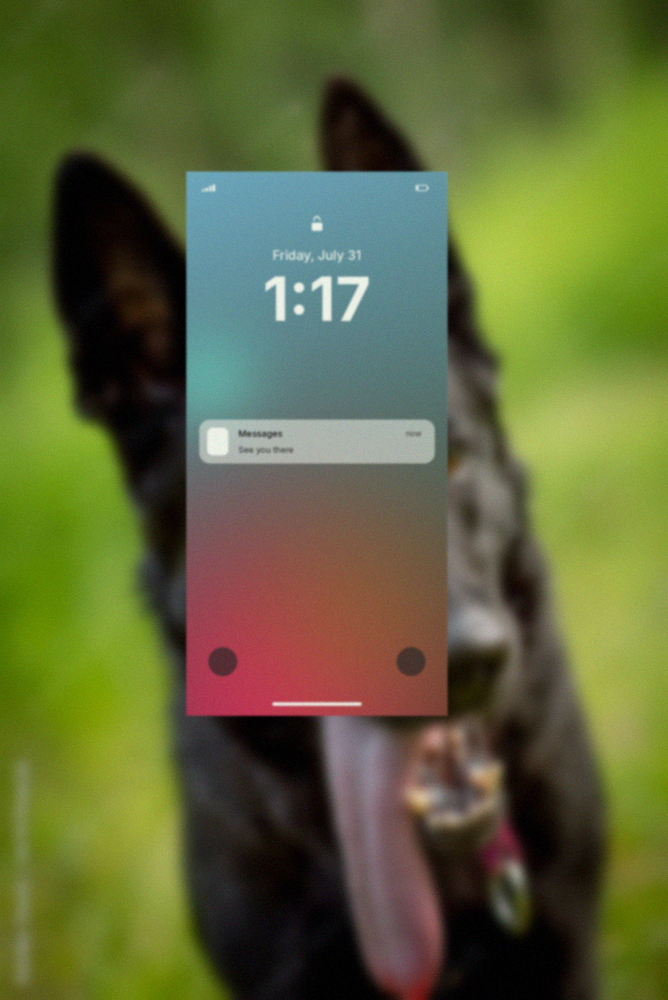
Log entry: 1h17
